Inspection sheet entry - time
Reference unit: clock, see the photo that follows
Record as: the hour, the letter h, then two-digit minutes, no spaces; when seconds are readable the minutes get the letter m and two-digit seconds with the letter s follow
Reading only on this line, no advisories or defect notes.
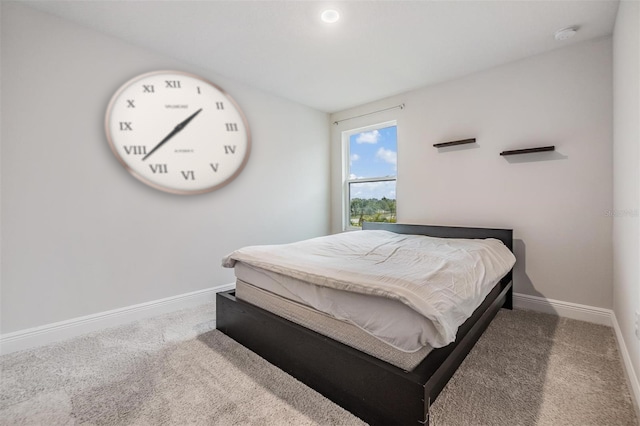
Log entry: 1h38
